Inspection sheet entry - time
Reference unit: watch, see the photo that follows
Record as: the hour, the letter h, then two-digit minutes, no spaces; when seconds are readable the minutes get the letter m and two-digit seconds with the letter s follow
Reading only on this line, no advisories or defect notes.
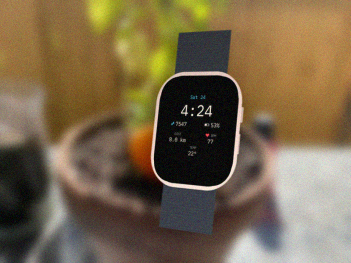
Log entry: 4h24
